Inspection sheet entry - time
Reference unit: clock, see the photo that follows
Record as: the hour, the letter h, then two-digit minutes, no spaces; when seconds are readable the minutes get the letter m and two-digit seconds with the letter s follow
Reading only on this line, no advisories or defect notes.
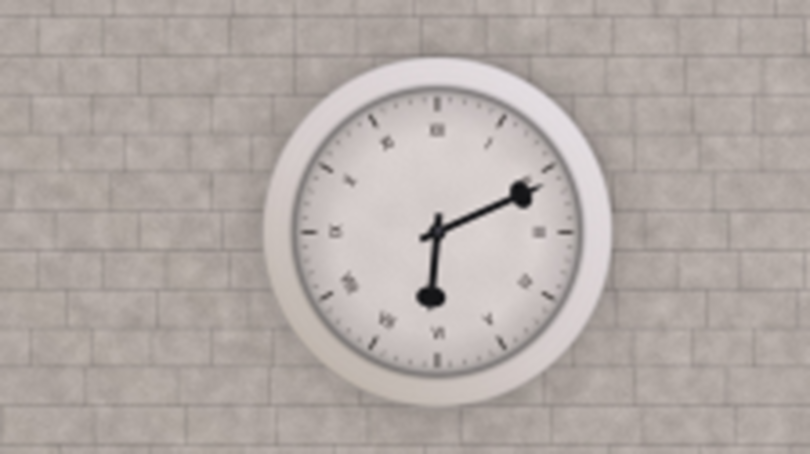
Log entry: 6h11
